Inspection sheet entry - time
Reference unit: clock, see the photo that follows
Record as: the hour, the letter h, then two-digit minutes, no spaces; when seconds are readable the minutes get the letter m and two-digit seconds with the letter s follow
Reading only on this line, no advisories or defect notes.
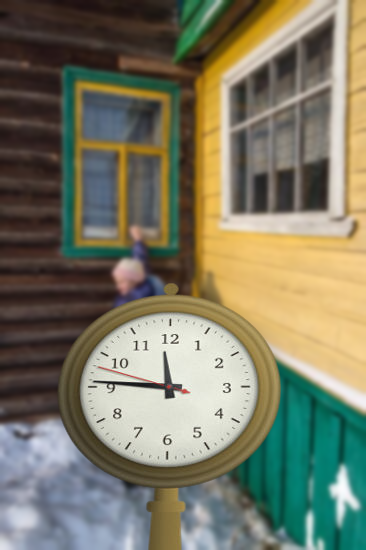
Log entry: 11h45m48s
